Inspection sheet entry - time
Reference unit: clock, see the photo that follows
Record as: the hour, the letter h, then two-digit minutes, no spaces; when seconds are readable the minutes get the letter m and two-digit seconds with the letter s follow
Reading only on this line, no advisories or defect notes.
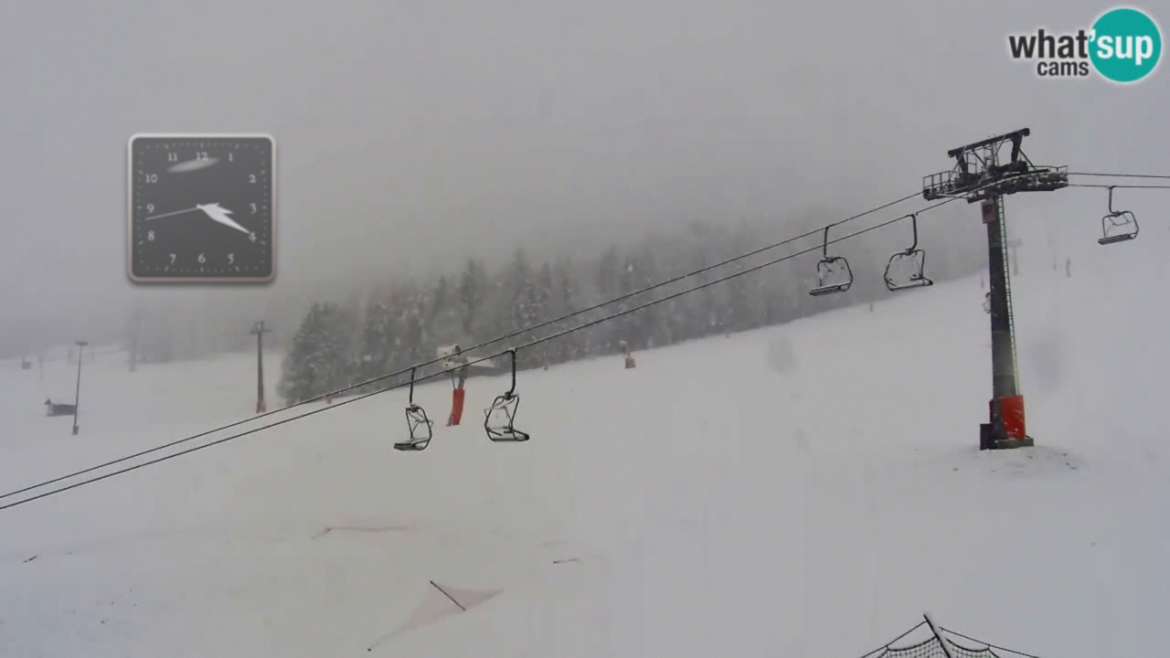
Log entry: 3h19m43s
